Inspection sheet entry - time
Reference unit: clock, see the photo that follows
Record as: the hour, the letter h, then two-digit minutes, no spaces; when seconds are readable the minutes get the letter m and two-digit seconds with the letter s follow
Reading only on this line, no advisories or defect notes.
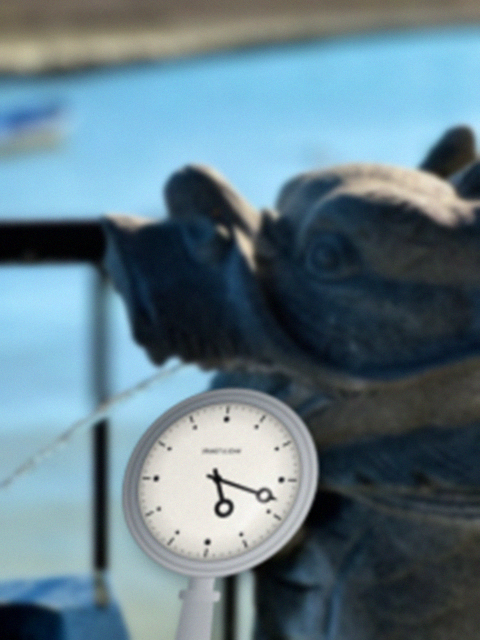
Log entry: 5h18
